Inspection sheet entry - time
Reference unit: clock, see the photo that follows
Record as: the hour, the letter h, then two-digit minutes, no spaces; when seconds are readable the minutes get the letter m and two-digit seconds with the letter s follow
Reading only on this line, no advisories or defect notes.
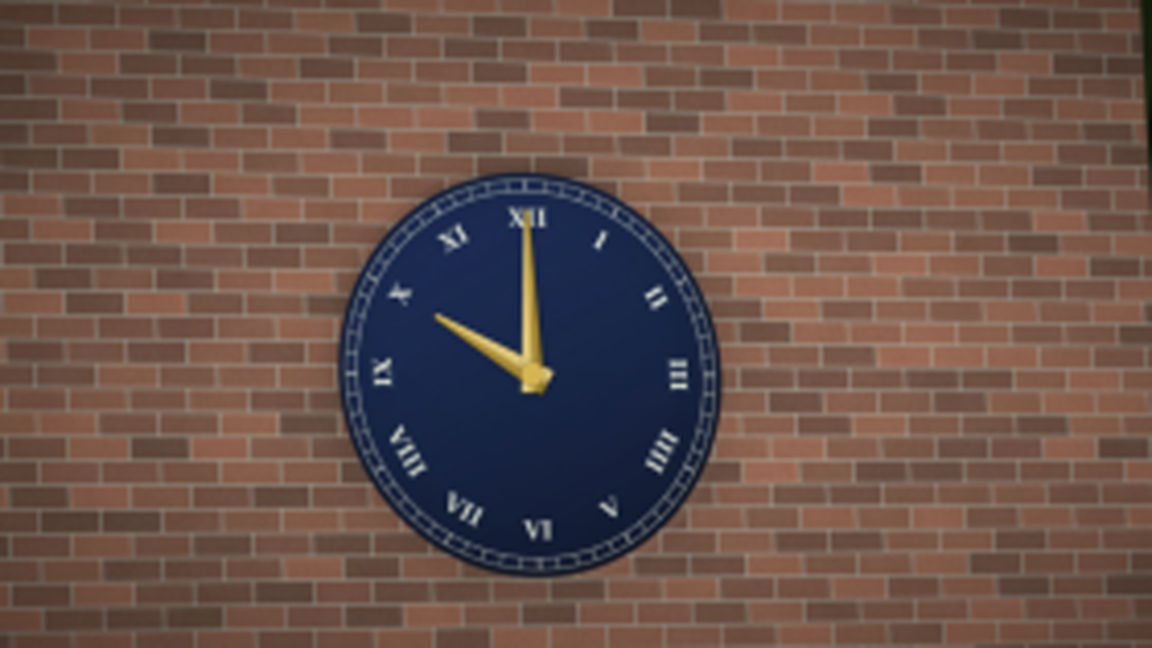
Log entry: 10h00
